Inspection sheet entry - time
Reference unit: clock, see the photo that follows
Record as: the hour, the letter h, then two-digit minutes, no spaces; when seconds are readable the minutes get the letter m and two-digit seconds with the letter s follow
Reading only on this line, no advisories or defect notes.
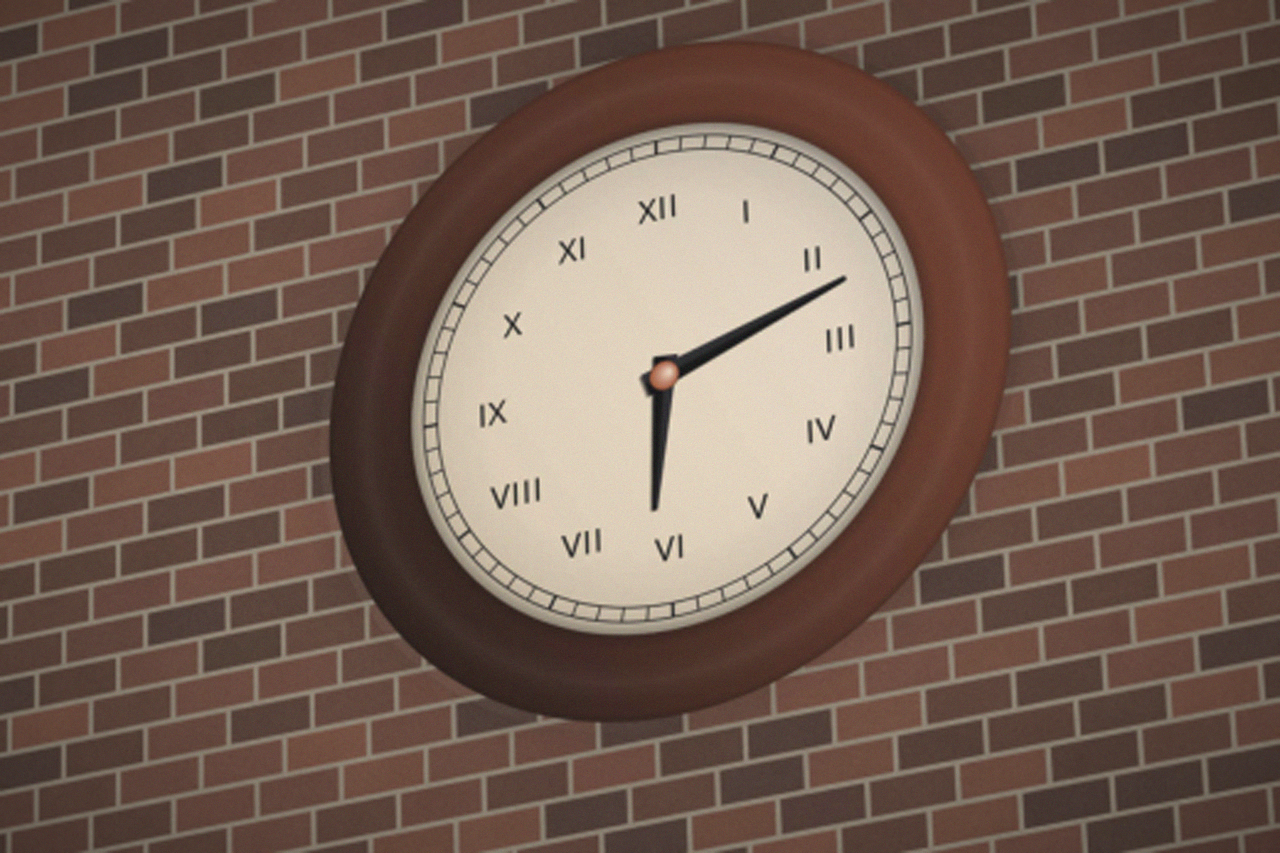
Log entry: 6h12
